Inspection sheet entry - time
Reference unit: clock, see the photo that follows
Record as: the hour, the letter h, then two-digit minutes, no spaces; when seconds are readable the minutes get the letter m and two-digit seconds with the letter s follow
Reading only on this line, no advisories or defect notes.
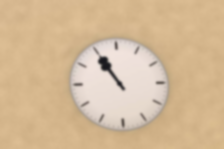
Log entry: 10h55
